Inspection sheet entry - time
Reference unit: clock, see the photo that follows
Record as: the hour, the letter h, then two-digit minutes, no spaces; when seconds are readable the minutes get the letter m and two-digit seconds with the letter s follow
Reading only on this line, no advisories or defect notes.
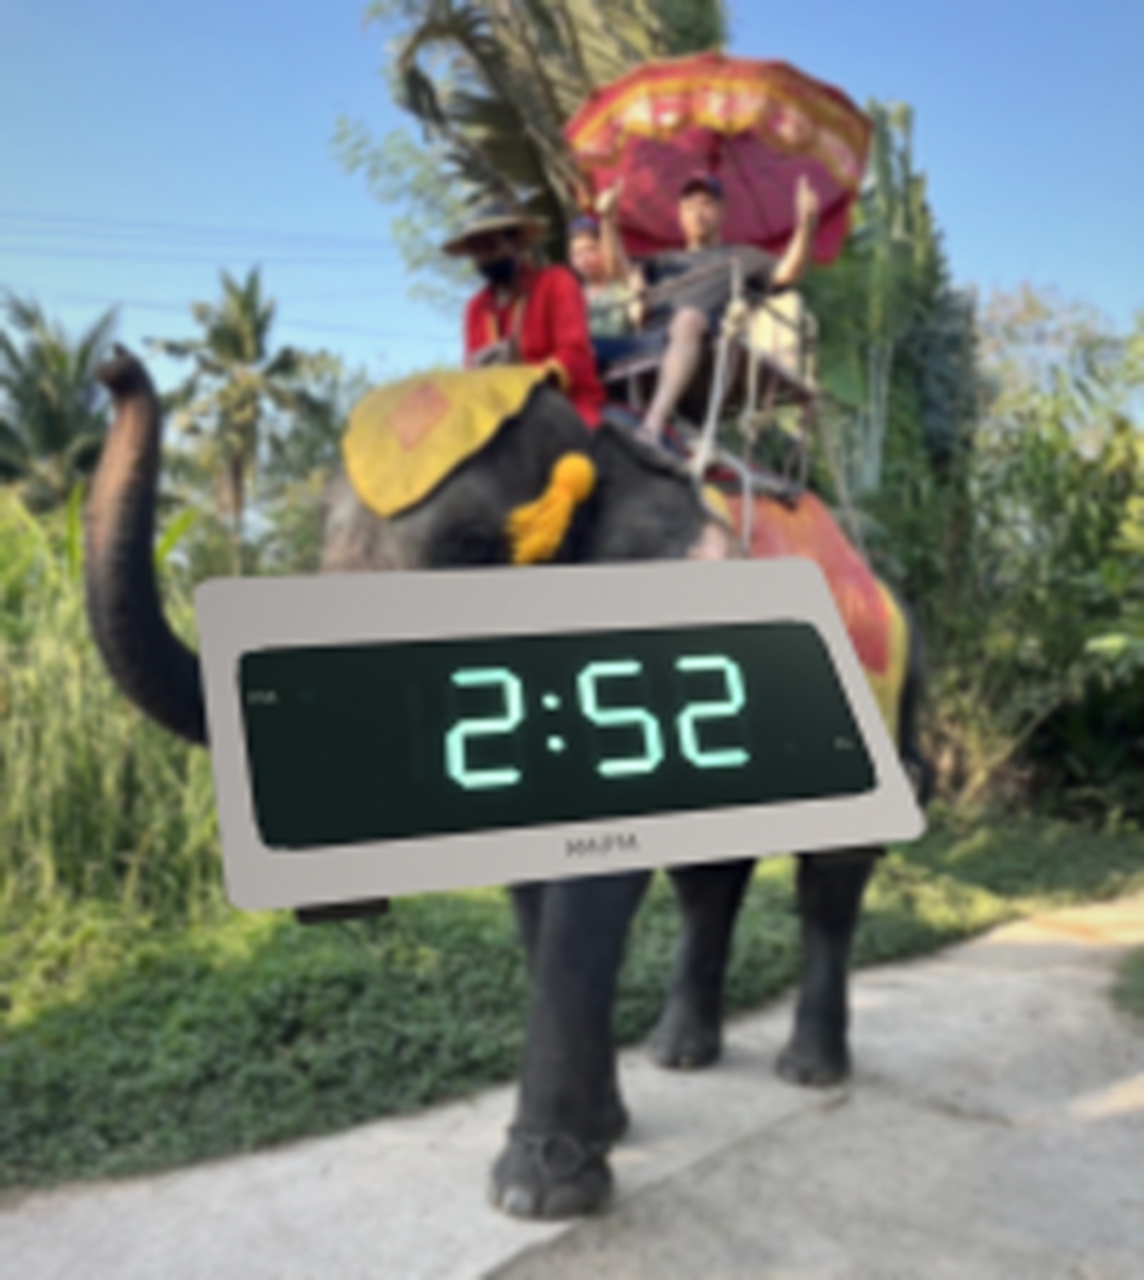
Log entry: 2h52
